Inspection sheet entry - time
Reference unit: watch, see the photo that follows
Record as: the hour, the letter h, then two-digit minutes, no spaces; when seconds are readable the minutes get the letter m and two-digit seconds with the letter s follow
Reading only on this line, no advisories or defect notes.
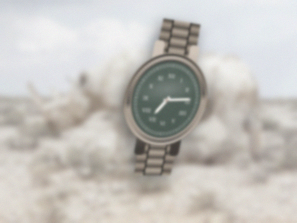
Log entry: 7h14
